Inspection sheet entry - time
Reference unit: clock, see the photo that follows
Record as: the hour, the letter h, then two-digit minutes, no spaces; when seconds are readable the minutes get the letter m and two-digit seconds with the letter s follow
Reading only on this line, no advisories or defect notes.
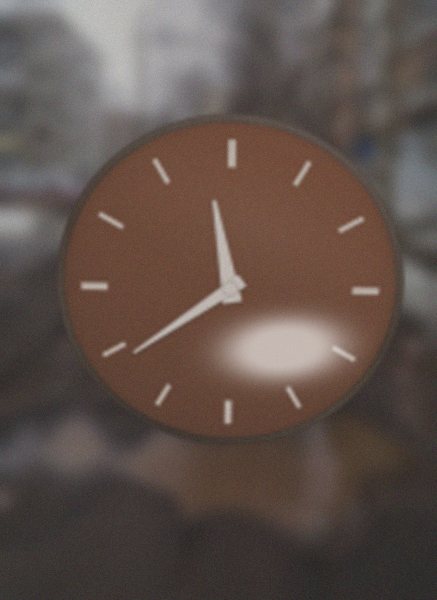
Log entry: 11h39
